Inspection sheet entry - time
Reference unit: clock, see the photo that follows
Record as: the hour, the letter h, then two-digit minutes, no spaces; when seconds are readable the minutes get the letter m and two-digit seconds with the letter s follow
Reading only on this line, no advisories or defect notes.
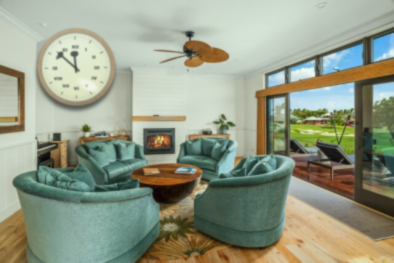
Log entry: 11h52
